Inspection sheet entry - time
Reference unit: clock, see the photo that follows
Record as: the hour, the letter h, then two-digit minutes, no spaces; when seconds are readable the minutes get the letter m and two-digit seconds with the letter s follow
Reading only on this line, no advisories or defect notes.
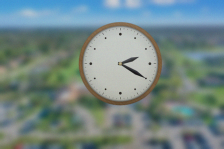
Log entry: 2h20
